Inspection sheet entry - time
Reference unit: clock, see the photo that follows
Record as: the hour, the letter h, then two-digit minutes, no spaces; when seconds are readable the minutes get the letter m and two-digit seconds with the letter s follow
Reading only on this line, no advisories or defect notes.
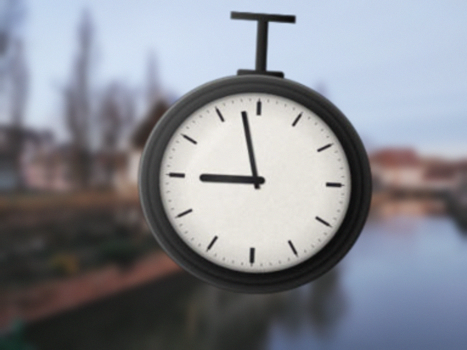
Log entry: 8h58
